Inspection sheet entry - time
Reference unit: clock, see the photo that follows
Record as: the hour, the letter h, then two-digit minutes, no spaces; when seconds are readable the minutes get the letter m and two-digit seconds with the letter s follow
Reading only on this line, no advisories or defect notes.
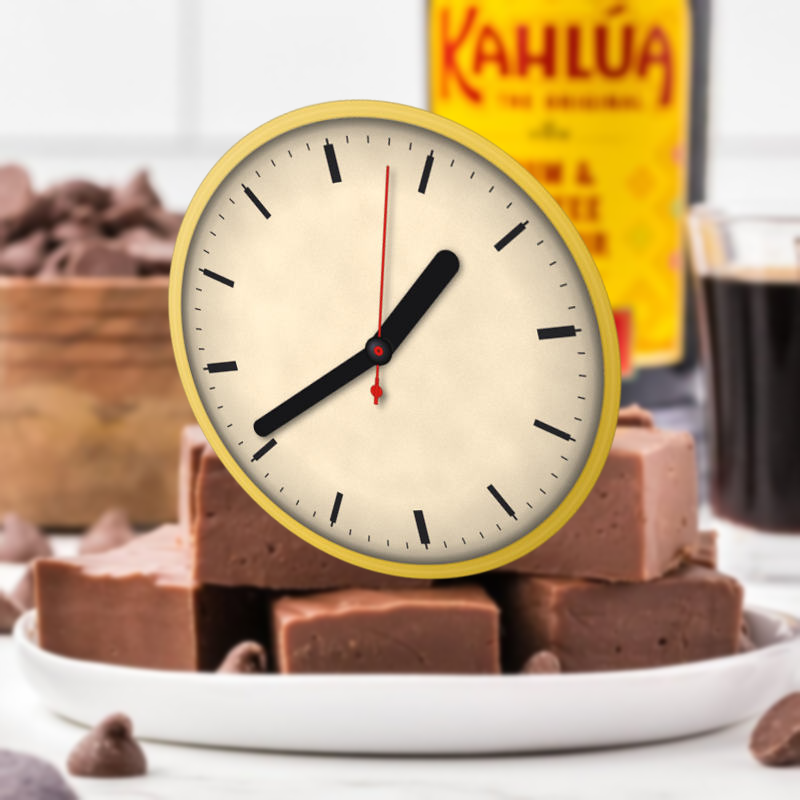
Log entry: 1h41m03s
